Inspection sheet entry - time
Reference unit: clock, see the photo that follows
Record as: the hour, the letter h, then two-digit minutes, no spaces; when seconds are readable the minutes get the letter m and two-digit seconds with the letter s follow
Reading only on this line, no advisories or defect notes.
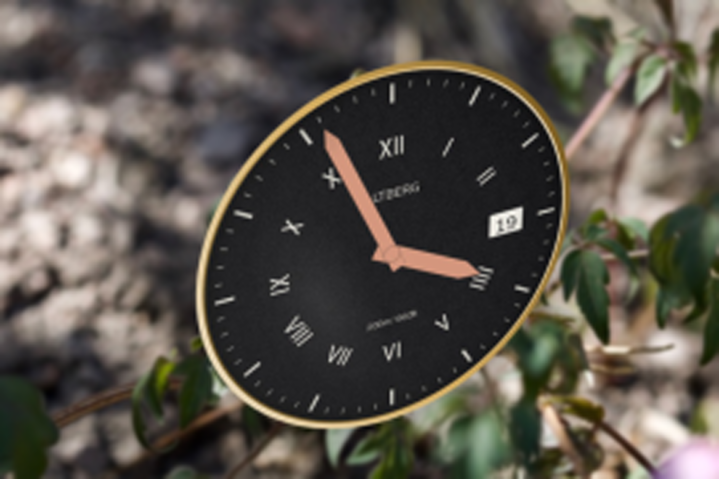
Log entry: 3h56
